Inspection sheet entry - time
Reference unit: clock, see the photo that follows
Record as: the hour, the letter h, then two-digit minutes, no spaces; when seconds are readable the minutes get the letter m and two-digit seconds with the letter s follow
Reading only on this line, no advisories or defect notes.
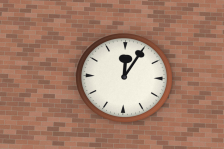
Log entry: 12h05
